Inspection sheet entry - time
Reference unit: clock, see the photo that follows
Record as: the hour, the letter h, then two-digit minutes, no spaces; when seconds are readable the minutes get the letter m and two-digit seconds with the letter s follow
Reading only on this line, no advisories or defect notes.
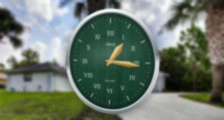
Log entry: 1h16
